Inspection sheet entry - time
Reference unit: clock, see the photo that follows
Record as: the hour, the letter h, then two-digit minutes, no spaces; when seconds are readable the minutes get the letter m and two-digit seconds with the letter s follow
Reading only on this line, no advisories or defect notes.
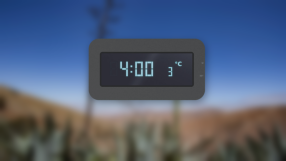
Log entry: 4h00
